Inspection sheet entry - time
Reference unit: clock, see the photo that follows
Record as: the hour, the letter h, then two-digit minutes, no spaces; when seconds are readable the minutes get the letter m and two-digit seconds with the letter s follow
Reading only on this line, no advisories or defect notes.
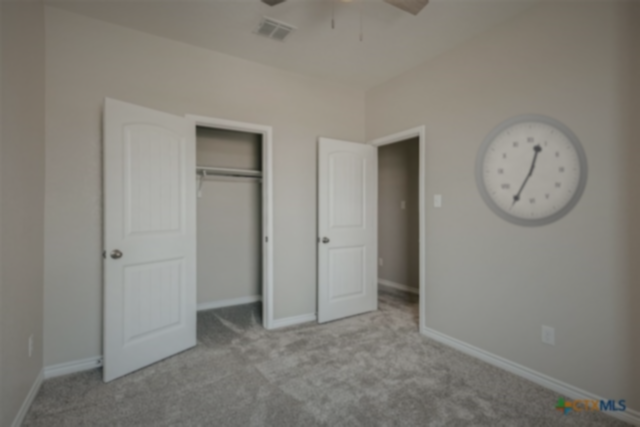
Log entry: 12h35
